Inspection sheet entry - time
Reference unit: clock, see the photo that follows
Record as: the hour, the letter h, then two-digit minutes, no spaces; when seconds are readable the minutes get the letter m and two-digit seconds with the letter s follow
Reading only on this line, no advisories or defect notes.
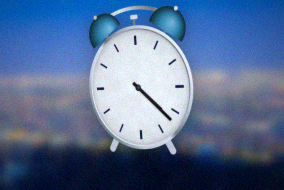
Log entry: 4h22
